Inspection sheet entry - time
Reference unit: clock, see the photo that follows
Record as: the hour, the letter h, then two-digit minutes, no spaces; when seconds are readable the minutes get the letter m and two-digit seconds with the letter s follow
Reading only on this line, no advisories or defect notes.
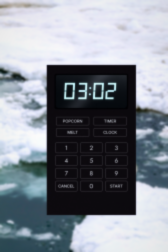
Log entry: 3h02
